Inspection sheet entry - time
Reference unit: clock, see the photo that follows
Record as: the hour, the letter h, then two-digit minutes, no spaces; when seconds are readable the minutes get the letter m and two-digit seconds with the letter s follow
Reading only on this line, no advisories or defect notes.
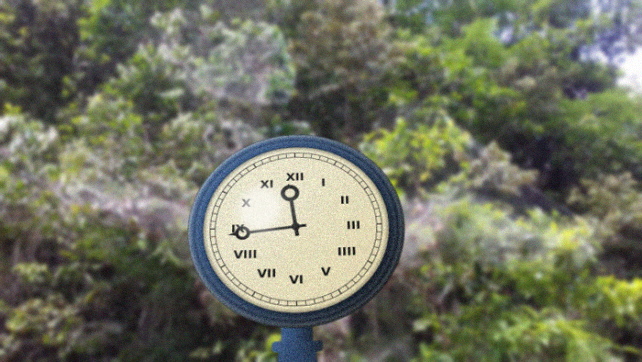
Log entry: 11h44
